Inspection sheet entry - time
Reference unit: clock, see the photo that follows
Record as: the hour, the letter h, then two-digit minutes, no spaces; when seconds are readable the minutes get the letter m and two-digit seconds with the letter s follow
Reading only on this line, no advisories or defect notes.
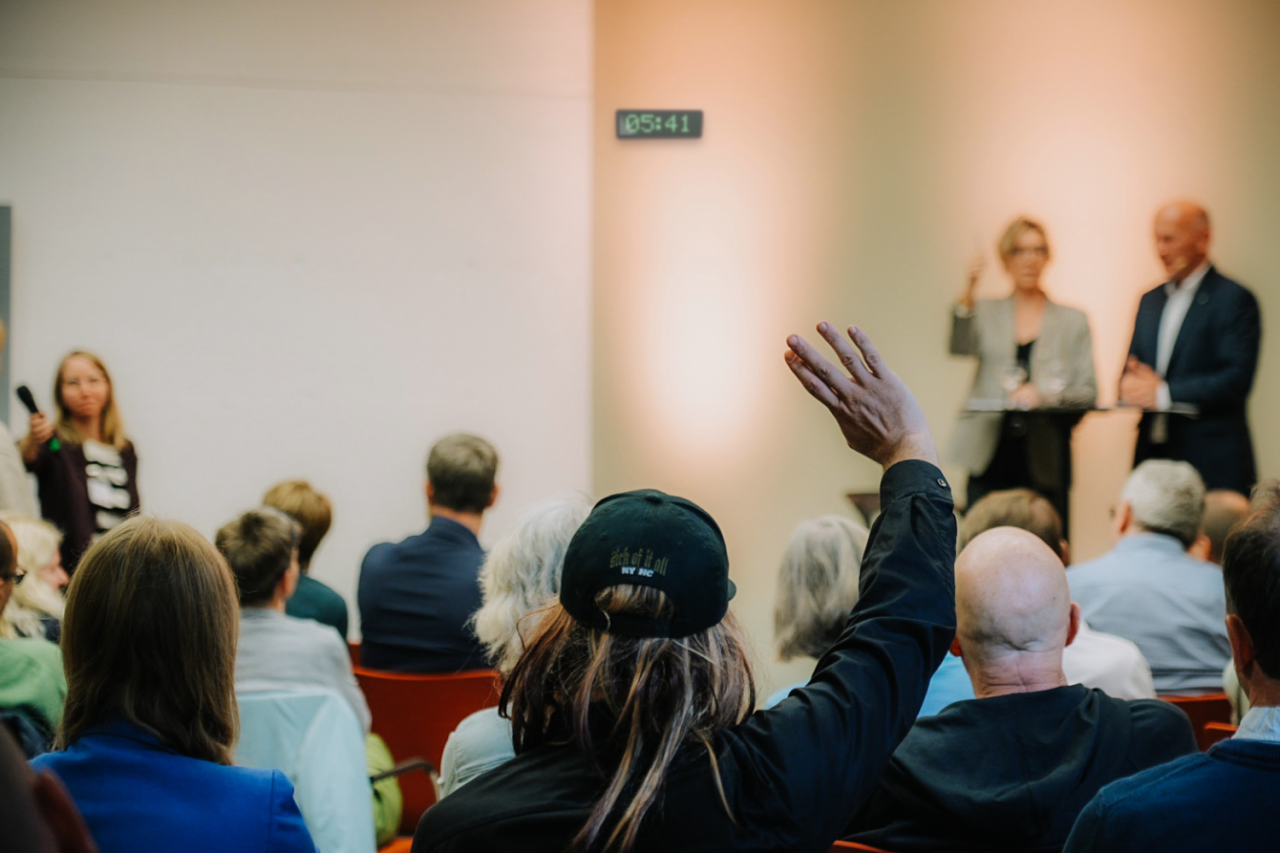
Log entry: 5h41
